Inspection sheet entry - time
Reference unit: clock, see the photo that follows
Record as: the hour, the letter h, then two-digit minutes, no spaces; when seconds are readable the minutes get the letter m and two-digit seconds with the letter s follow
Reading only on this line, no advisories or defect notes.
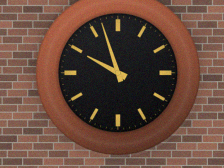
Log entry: 9h57
